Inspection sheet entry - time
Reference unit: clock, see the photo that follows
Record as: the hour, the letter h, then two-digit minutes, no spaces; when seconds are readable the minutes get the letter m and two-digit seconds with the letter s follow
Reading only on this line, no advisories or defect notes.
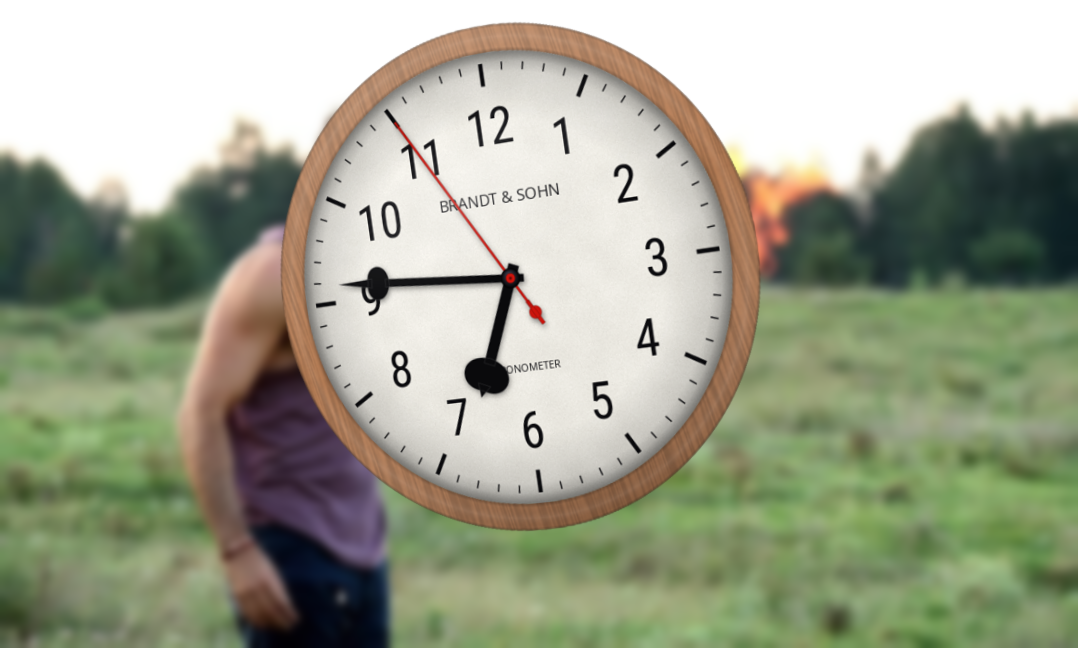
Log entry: 6h45m55s
